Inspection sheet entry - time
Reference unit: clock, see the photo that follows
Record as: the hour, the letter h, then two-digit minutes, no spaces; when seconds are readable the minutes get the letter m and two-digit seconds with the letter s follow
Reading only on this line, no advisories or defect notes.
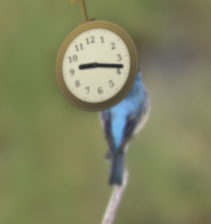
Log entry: 9h18
